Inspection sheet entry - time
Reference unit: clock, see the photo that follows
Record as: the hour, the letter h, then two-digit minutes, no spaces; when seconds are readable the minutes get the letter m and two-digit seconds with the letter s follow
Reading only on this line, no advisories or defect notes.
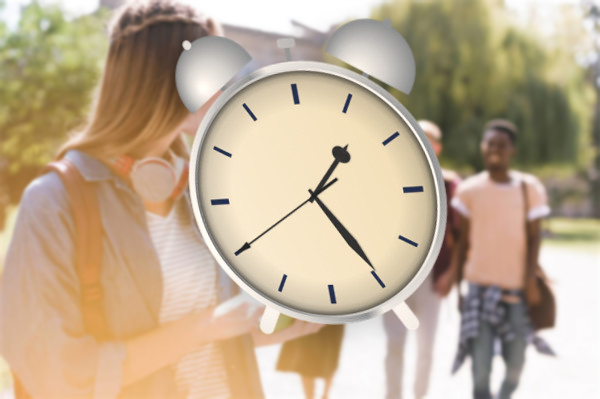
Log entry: 1h24m40s
